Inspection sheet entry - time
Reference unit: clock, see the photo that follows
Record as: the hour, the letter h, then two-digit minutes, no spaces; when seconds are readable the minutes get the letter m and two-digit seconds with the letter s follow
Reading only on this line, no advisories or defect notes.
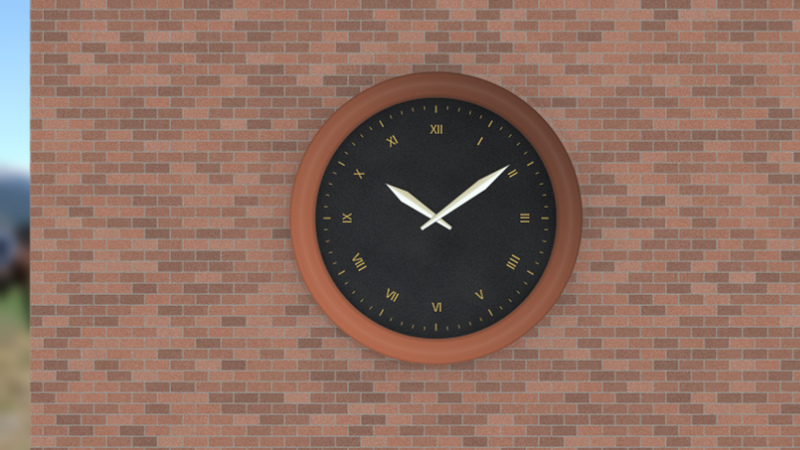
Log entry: 10h09
